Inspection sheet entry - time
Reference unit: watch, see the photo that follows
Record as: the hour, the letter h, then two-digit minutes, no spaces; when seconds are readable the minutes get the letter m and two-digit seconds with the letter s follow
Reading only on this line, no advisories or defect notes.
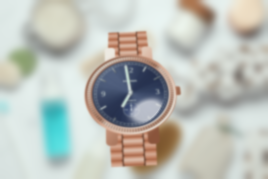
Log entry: 6h59
